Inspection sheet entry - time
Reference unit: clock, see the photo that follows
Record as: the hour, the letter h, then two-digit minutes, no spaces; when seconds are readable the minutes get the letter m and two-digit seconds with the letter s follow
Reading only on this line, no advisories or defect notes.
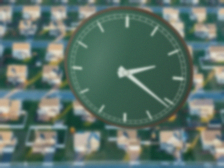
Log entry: 2h21
